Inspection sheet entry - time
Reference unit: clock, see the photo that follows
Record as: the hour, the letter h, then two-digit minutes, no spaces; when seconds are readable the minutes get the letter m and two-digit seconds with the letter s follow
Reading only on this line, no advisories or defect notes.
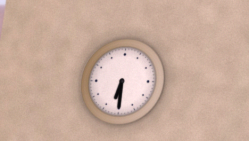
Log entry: 6h30
